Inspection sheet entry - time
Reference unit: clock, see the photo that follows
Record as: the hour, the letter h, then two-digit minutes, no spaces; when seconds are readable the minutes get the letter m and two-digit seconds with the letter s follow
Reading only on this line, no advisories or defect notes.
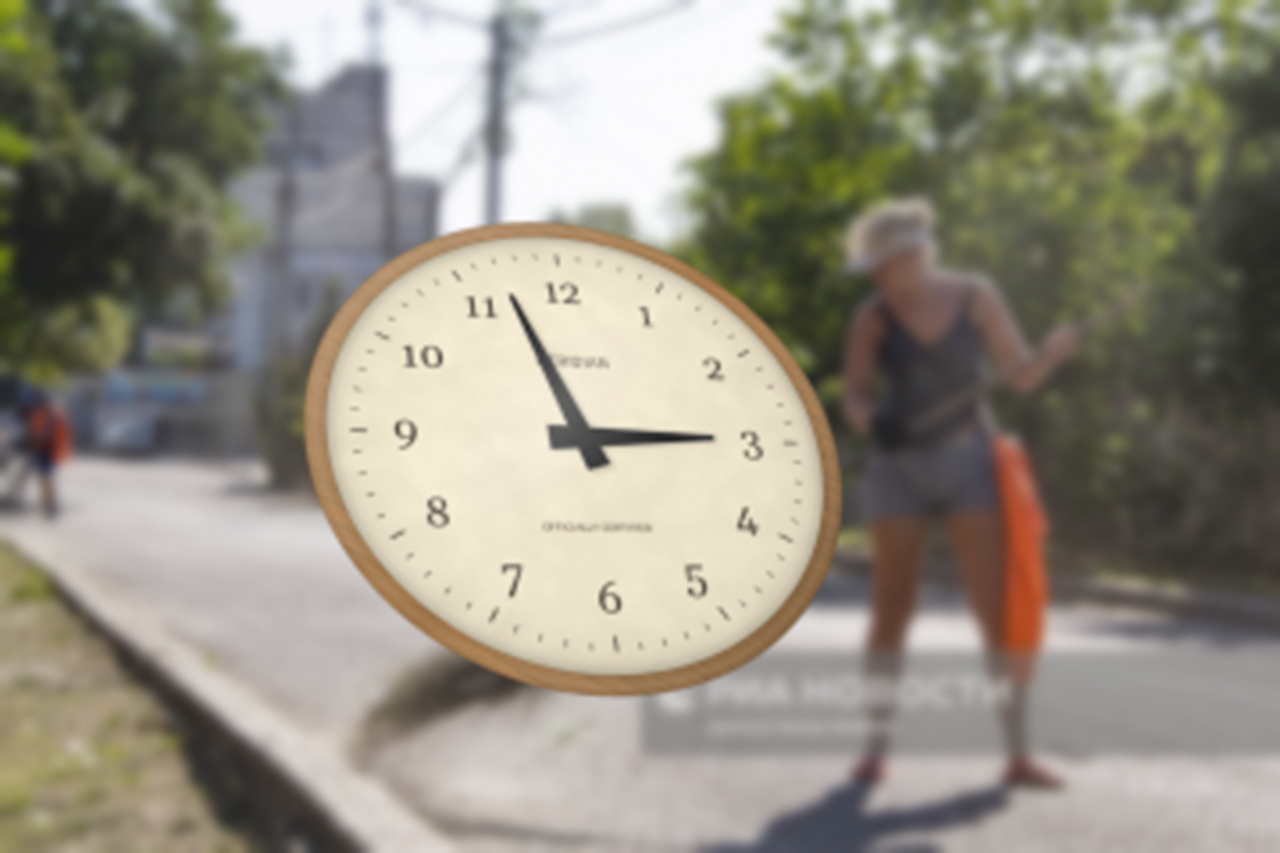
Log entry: 2h57
